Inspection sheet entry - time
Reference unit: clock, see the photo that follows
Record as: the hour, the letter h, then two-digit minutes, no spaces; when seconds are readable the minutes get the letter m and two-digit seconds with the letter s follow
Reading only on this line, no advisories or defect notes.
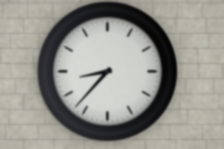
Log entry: 8h37
